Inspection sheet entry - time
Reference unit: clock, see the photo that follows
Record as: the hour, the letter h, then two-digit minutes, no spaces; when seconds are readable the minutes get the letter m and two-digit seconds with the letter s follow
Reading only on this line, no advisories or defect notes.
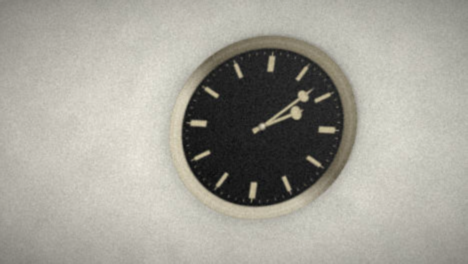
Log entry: 2h08
